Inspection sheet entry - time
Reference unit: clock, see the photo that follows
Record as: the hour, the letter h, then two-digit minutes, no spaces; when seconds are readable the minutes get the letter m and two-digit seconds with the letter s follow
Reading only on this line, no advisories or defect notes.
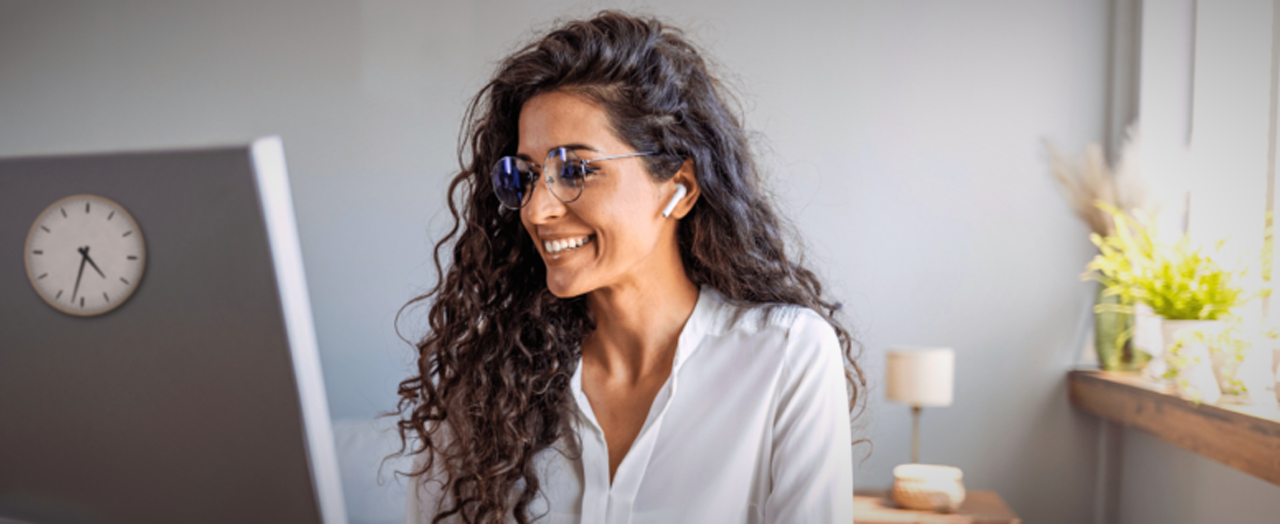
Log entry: 4h32
